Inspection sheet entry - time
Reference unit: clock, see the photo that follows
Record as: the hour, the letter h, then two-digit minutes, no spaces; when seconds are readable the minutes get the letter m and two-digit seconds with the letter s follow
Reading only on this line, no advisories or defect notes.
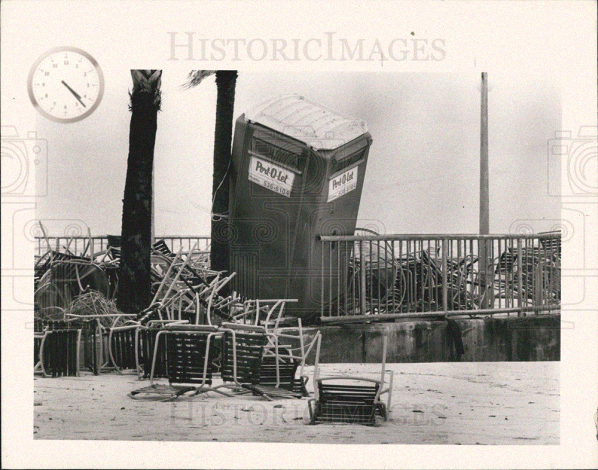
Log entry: 4h23
